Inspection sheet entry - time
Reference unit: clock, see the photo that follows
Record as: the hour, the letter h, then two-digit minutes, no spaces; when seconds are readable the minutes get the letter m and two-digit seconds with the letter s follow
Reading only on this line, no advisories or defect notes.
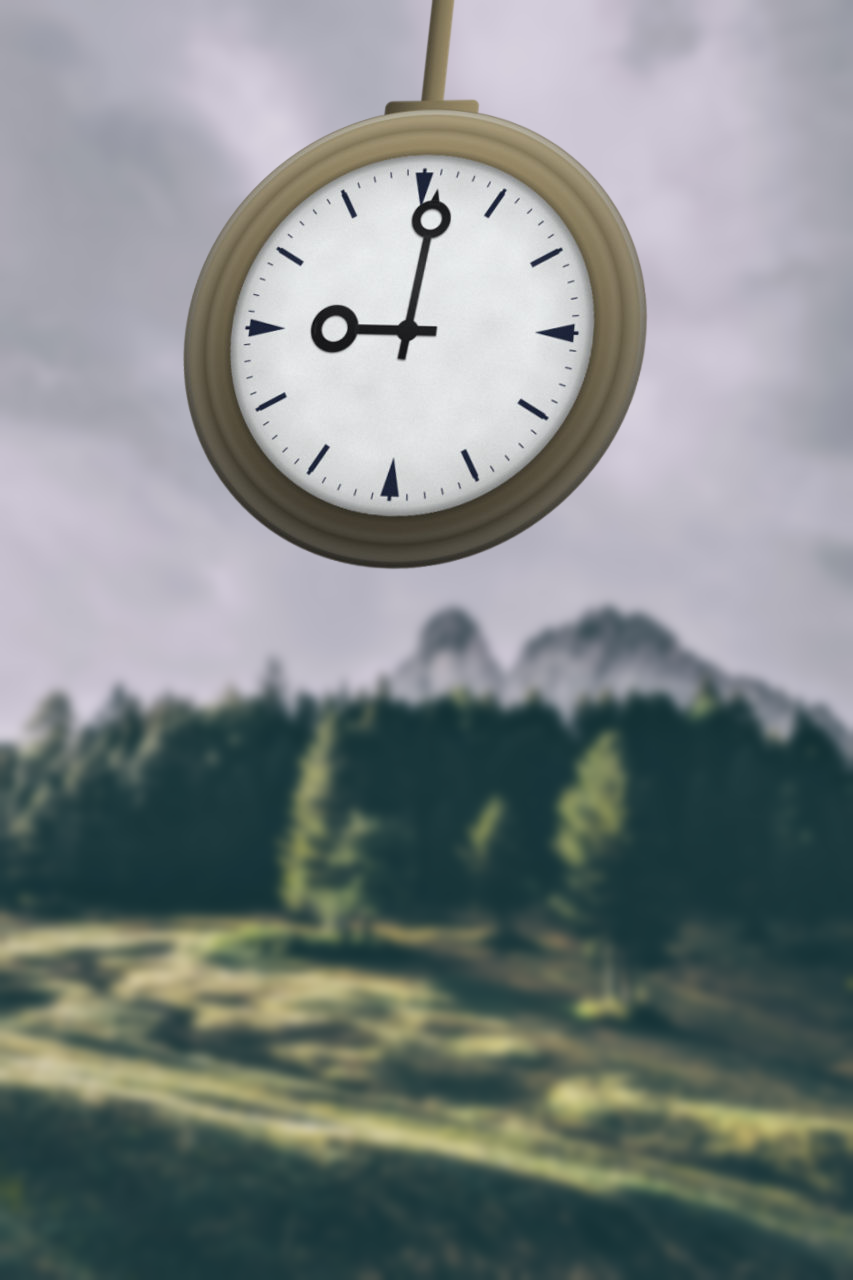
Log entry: 9h01
